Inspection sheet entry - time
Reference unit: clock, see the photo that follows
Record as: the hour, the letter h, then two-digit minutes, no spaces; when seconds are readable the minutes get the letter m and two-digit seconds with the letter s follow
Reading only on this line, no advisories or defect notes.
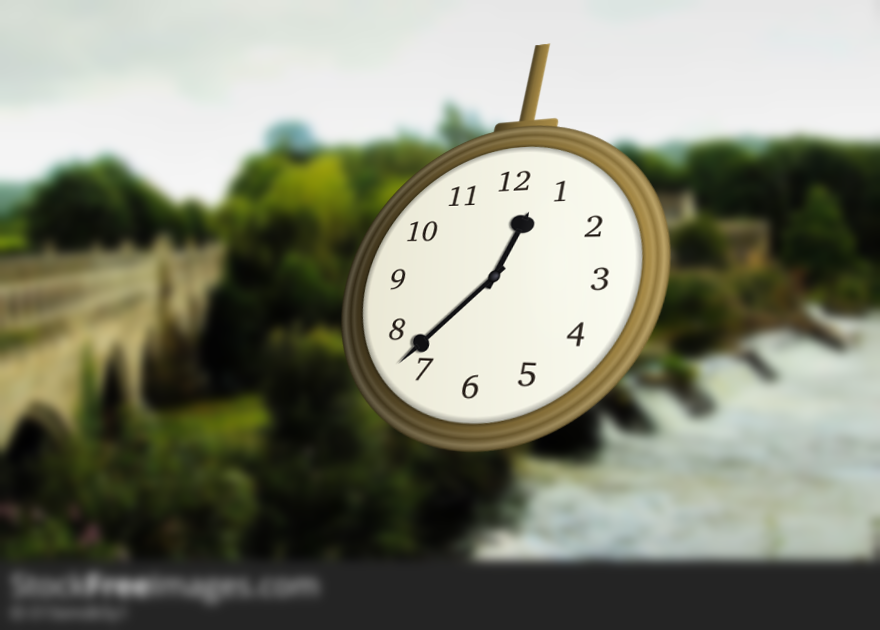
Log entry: 12h37
